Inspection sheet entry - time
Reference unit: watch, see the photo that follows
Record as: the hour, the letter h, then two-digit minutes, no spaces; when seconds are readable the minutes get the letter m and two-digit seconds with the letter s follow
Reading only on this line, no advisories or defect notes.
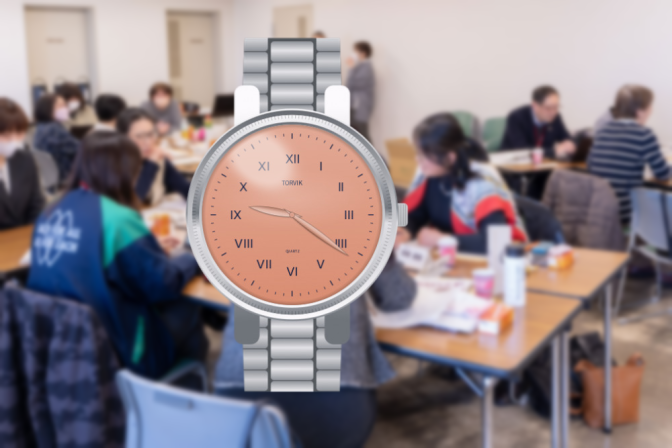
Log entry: 9h21
